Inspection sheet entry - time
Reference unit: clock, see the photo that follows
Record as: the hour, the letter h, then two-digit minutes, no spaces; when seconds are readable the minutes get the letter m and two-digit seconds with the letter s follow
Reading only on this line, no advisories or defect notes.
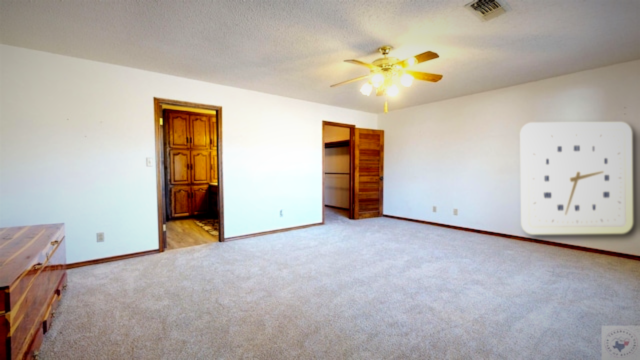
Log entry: 2h33
